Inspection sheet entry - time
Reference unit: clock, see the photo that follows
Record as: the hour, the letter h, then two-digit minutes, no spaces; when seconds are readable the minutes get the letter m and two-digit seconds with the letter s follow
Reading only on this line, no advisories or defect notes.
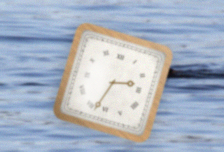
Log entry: 2h33
